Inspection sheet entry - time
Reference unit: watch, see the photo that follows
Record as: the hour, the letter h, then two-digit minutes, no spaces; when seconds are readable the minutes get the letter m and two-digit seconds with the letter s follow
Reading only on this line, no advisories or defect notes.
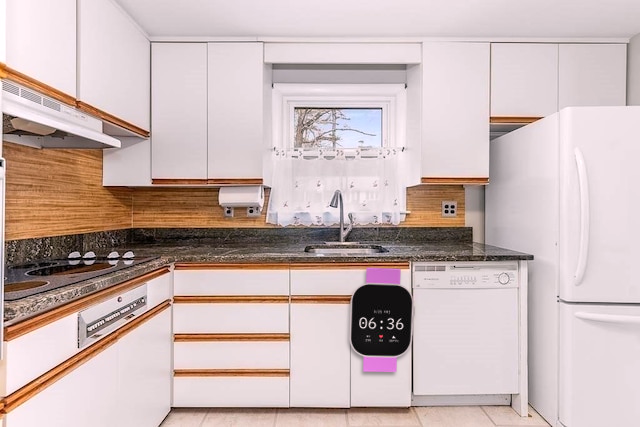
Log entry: 6h36
